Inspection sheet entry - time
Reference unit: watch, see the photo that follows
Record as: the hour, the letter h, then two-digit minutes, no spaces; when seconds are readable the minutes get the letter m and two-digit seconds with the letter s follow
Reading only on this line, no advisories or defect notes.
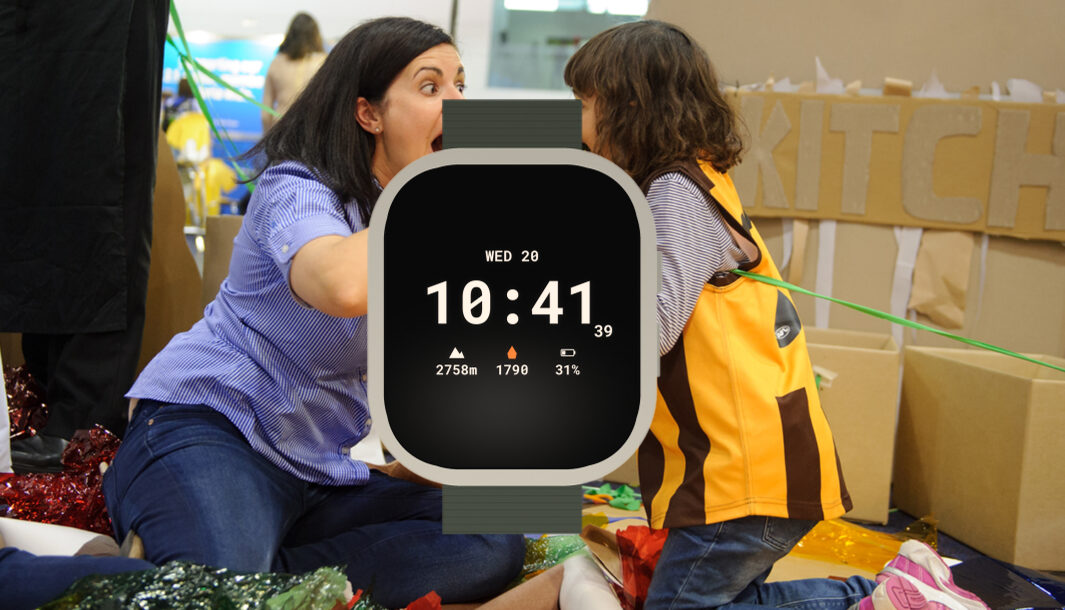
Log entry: 10h41m39s
